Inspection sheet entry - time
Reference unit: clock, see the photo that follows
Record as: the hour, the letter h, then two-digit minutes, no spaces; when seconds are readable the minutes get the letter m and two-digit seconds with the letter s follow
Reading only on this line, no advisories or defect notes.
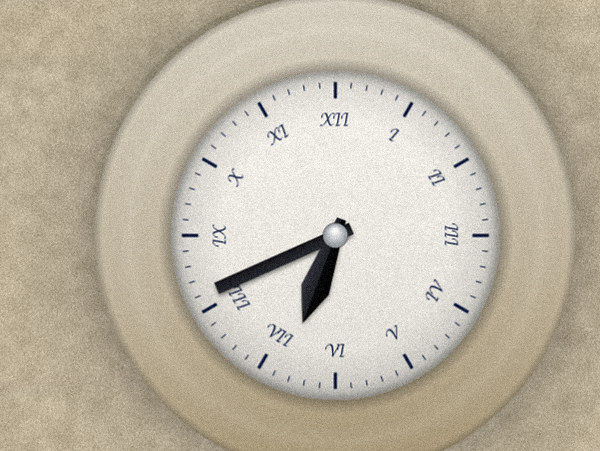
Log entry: 6h41
